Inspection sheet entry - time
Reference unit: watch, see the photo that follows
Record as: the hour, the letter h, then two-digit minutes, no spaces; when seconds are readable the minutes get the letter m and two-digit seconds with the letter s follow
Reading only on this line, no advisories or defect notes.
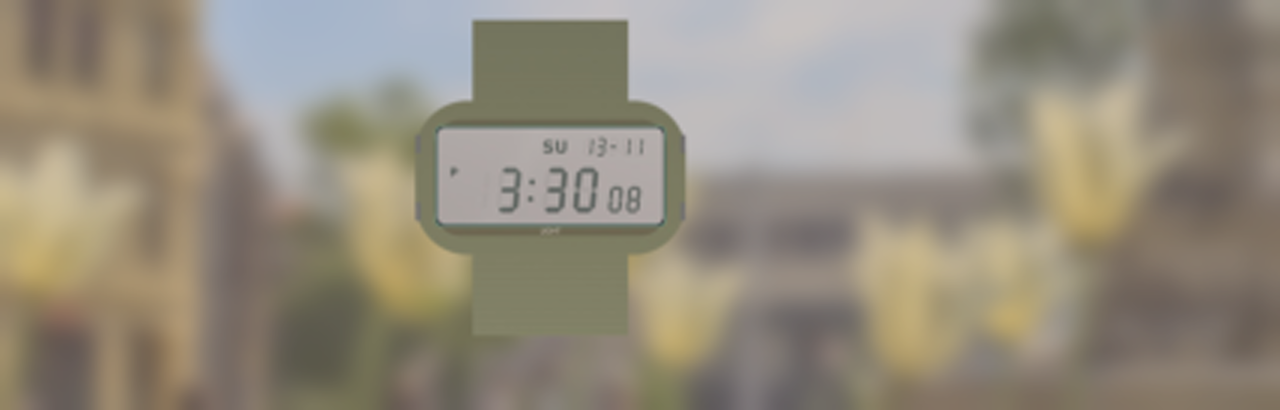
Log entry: 3h30m08s
